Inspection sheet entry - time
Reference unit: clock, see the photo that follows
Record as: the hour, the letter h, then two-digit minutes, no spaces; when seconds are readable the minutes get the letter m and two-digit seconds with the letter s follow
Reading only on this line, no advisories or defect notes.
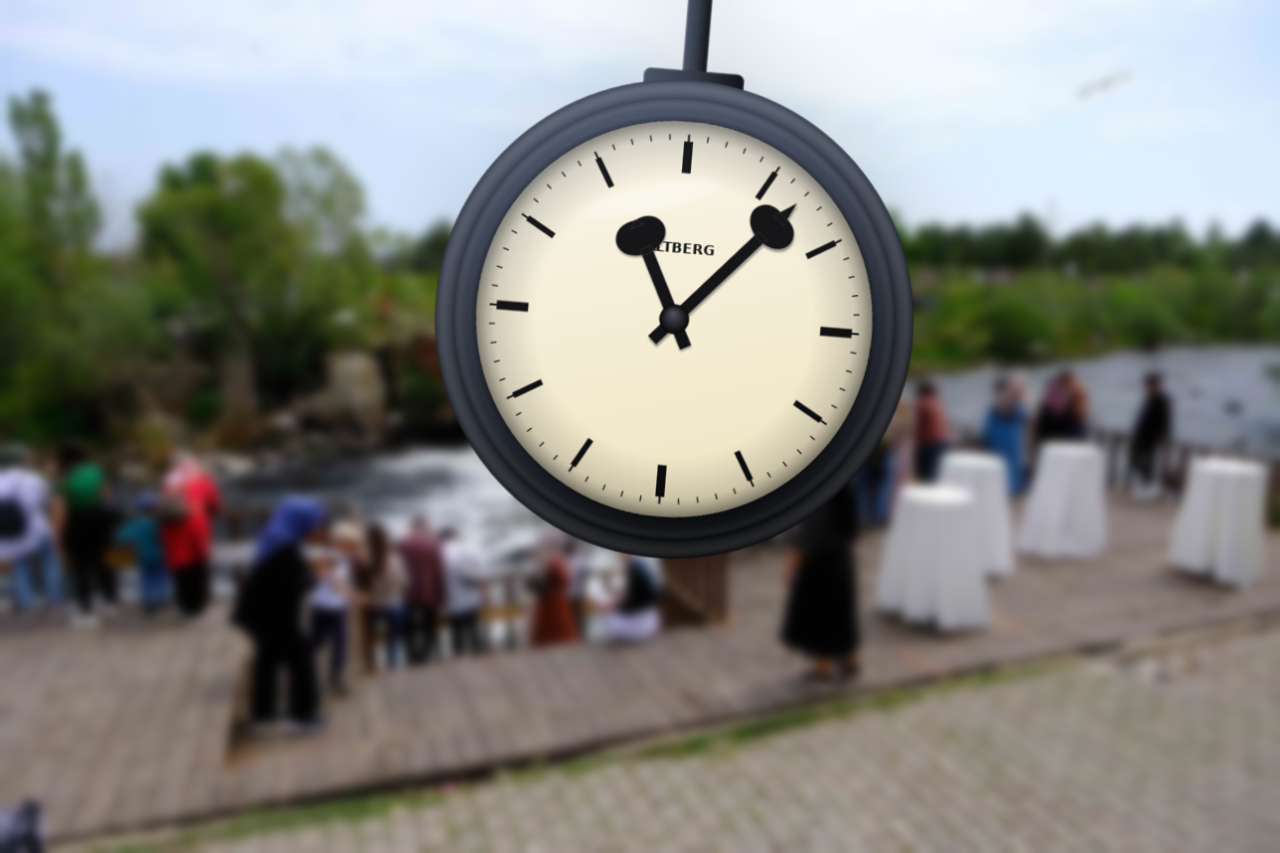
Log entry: 11h07
